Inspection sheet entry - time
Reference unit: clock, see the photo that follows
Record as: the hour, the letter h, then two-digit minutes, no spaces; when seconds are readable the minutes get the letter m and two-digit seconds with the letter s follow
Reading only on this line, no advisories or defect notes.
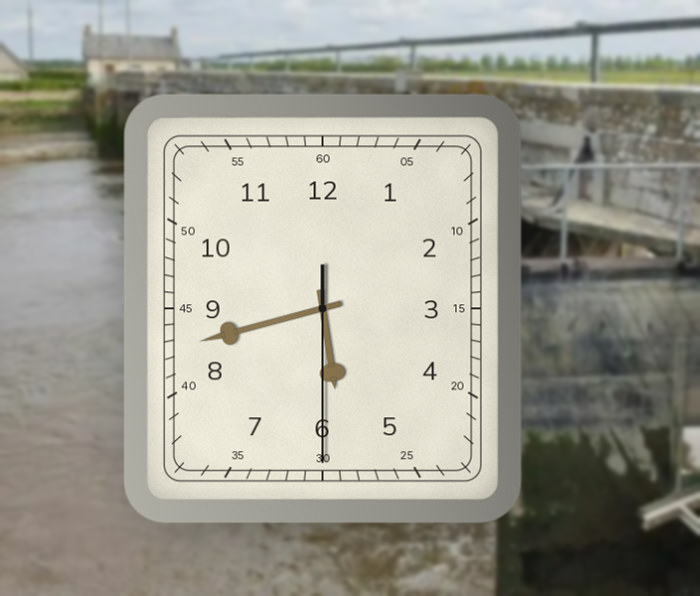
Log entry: 5h42m30s
